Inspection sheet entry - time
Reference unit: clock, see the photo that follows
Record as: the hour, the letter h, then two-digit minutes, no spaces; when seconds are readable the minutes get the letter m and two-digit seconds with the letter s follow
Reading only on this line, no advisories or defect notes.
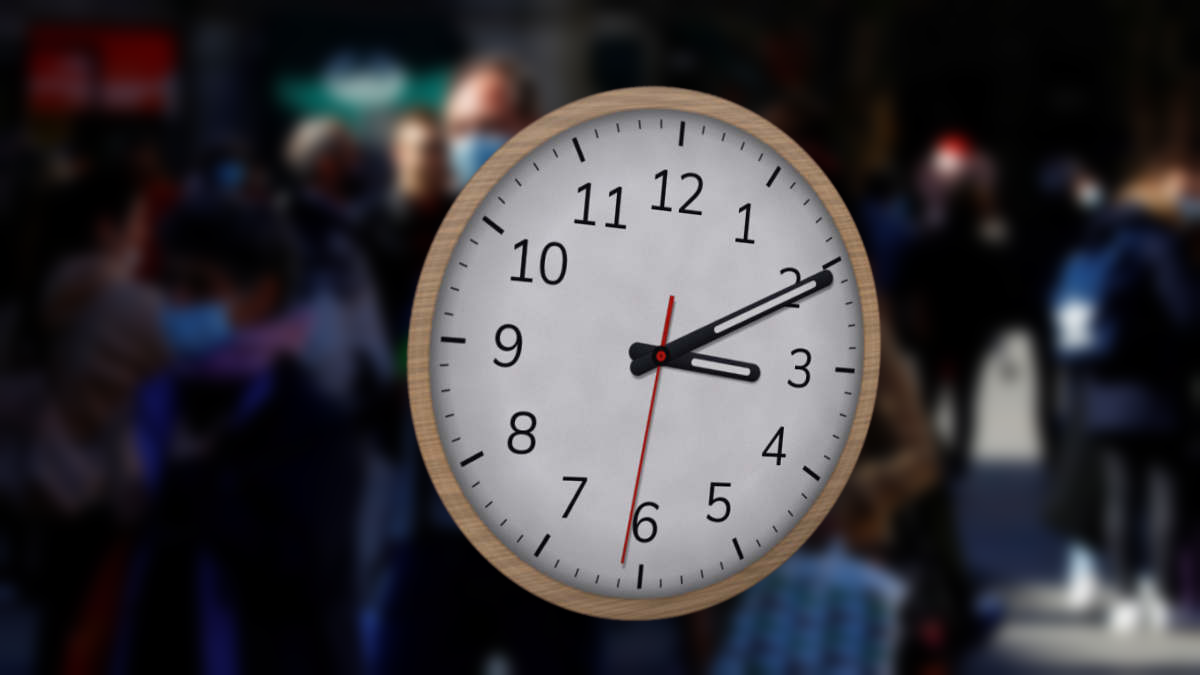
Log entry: 3h10m31s
